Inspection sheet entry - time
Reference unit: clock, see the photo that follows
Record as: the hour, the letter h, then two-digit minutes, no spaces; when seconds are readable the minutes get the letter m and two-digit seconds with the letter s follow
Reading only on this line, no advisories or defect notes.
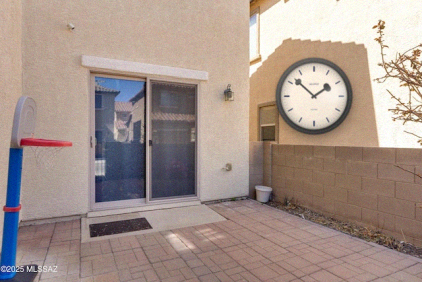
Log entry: 1h52
